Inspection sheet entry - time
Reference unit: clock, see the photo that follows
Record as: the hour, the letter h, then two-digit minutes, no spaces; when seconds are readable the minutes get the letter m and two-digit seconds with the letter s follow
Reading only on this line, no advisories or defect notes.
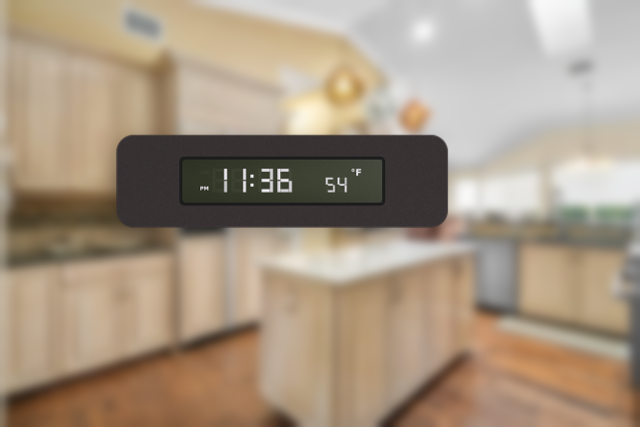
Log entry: 11h36
